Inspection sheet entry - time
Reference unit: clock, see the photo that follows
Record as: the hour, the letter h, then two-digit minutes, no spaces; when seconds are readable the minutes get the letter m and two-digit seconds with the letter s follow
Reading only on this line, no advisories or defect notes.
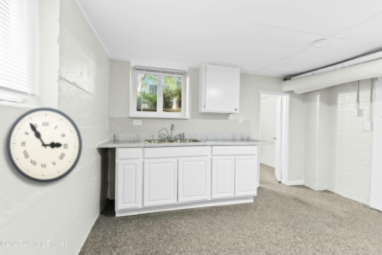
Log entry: 2h54
